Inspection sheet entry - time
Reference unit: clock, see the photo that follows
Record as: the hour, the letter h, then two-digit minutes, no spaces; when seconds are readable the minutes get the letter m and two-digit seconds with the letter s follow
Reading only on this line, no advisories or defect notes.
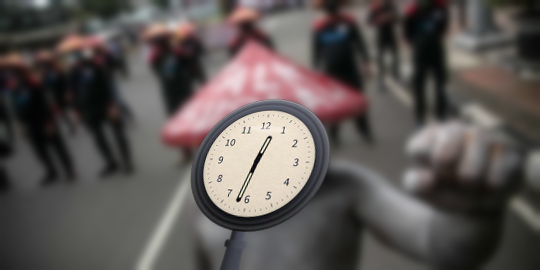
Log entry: 12h32
